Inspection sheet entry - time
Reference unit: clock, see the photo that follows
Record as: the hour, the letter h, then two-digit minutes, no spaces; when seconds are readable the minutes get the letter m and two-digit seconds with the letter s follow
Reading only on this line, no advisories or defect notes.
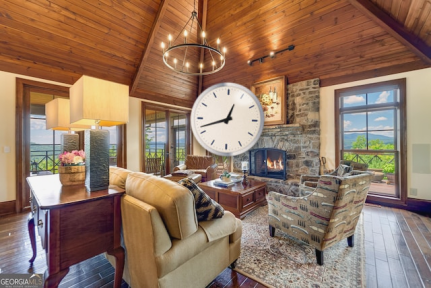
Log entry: 12h42
